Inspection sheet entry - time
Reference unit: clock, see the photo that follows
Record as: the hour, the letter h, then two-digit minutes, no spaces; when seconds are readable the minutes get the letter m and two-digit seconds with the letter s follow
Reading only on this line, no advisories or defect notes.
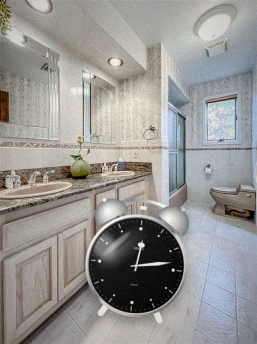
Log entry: 12h13
